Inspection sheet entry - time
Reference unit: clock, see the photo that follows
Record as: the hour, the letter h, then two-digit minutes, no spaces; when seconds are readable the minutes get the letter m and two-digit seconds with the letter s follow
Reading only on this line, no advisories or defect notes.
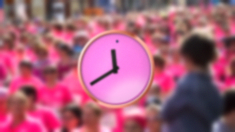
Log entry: 11h39
